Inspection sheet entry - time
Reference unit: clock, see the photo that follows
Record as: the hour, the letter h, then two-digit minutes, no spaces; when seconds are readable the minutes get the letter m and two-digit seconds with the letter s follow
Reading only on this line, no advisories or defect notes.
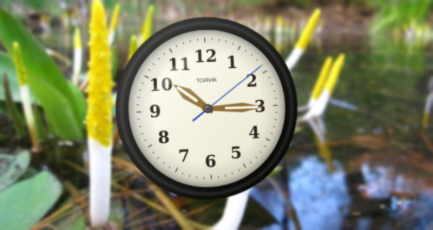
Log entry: 10h15m09s
